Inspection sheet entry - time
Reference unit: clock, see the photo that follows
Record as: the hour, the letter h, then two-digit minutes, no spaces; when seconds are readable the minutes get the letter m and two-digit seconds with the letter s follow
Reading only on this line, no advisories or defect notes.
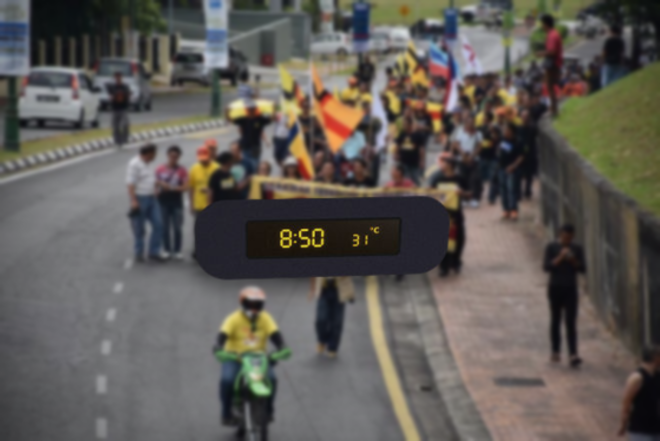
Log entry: 8h50
